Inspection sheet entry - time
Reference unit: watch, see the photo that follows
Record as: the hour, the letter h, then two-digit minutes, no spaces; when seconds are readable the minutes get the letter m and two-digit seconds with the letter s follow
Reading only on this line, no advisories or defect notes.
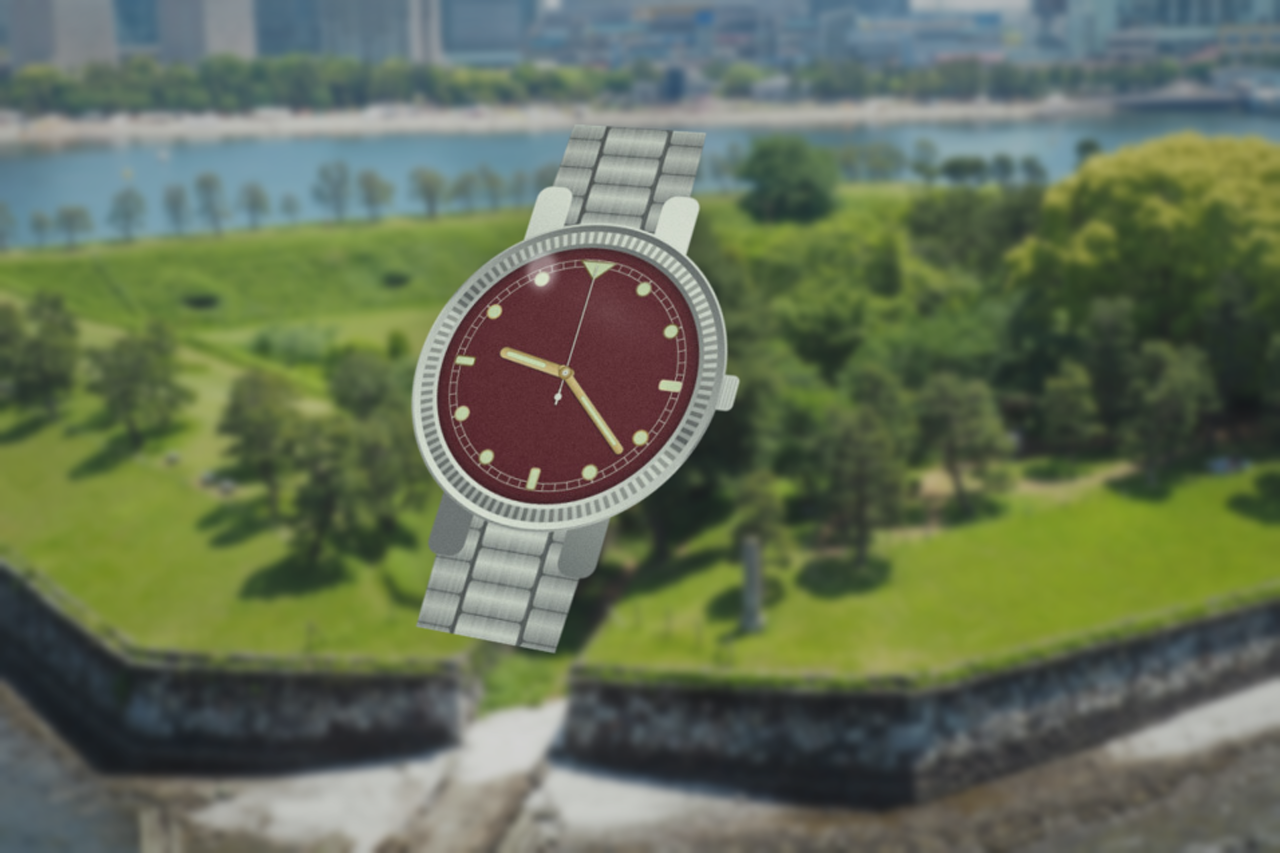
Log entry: 9h22m00s
